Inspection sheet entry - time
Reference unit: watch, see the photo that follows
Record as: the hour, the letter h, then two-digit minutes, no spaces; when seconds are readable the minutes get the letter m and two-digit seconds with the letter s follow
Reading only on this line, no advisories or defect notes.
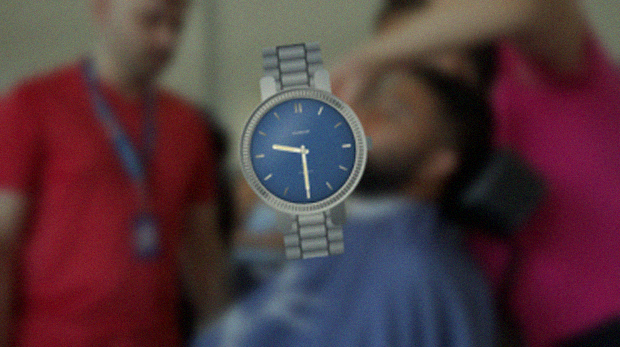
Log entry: 9h30
